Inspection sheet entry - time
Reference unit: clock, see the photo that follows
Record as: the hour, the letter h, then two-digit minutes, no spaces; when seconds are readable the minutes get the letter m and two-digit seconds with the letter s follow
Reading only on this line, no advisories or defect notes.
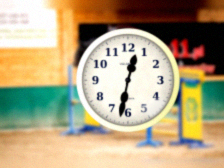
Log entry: 12h32
